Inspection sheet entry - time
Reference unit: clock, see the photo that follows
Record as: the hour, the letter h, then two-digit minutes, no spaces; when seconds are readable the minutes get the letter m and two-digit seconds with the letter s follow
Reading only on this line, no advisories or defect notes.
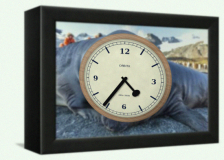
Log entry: 4h36
